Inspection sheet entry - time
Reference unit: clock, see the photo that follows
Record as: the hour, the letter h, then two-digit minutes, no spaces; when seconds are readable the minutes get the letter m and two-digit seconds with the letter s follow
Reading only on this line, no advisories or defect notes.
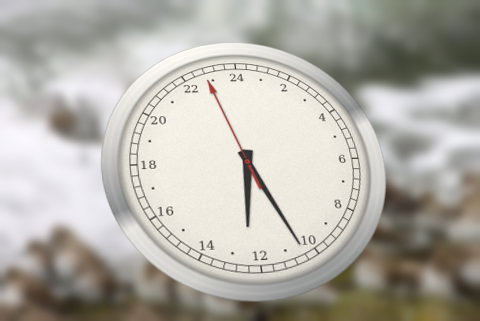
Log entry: 12h25m57s
